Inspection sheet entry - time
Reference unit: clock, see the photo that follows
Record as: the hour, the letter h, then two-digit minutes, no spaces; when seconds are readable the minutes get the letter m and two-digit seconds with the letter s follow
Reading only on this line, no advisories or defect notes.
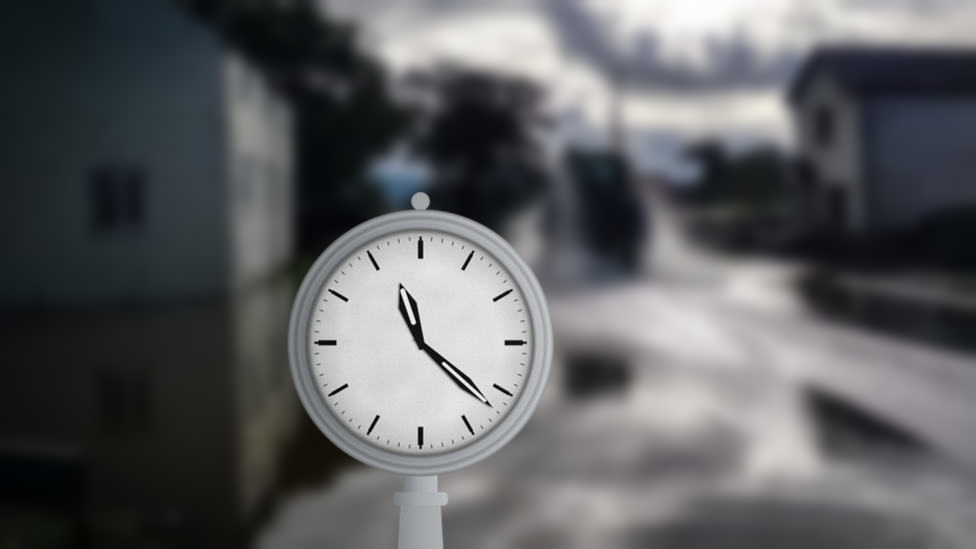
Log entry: 11h22
